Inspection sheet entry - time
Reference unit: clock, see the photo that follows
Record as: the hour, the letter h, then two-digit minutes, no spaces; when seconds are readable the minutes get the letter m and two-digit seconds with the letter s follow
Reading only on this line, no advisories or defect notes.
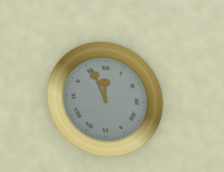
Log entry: 11h56
